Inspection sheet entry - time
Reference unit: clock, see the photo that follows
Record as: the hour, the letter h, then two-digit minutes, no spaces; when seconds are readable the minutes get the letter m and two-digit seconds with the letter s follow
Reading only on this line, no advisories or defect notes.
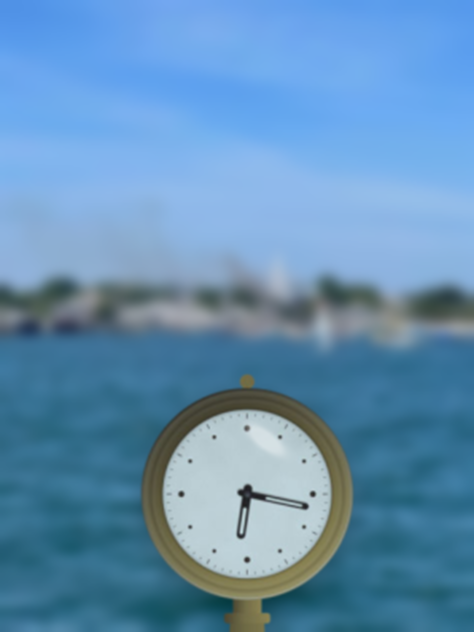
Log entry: 6h17
